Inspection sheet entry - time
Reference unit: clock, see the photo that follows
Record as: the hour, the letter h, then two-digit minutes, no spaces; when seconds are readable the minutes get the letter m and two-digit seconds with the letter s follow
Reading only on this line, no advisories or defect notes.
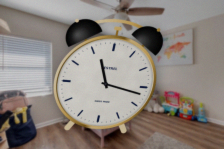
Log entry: 11h17
